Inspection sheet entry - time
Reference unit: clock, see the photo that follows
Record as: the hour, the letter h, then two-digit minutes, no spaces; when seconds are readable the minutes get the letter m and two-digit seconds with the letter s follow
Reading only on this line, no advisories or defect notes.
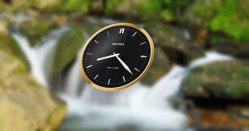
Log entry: 8h22
